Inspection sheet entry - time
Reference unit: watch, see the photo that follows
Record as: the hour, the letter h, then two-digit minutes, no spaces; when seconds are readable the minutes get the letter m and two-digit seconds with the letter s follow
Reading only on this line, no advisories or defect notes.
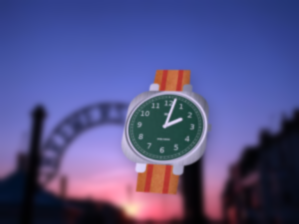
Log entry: 2h02
